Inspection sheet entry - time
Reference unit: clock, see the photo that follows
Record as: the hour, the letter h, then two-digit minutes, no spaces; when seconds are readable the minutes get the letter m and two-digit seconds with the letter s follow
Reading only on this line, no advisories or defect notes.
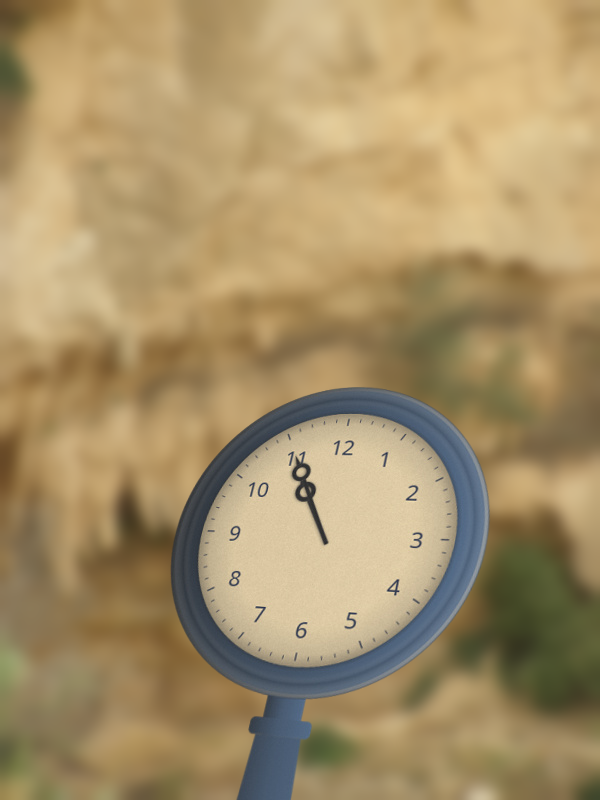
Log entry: 10h55
